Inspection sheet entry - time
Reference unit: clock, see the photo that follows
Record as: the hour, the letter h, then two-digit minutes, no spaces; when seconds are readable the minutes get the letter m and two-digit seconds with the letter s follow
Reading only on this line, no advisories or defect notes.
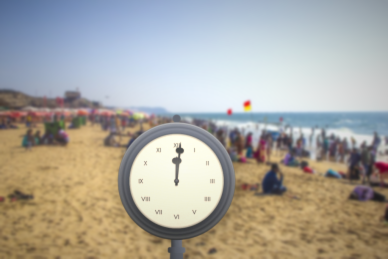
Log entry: 12h01
